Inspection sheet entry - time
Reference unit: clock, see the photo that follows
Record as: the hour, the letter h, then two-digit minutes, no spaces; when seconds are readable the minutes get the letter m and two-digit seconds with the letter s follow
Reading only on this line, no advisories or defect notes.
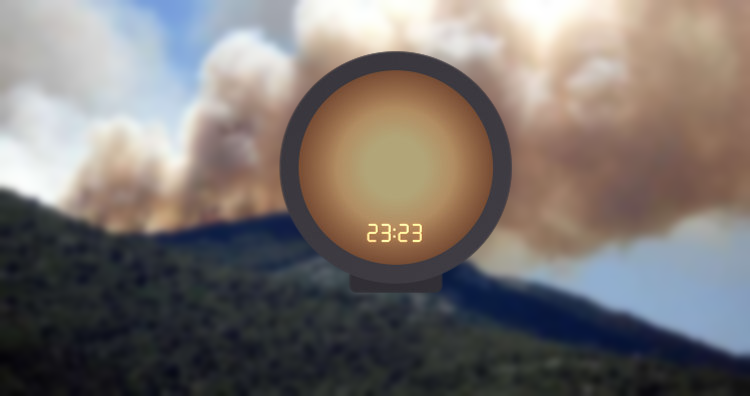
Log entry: 23h23
